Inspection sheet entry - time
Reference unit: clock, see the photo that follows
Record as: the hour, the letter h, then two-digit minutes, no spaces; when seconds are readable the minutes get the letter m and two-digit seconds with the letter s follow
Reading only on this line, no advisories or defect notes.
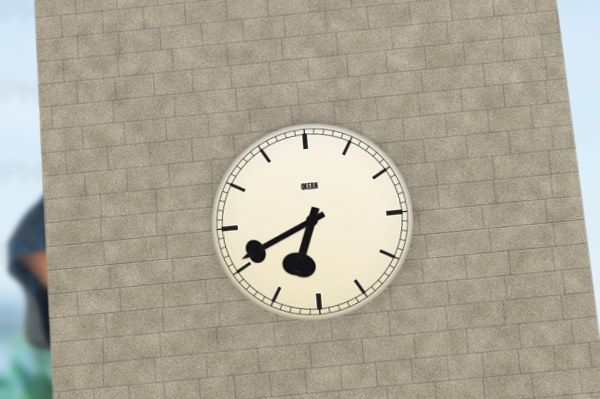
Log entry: 6h41
